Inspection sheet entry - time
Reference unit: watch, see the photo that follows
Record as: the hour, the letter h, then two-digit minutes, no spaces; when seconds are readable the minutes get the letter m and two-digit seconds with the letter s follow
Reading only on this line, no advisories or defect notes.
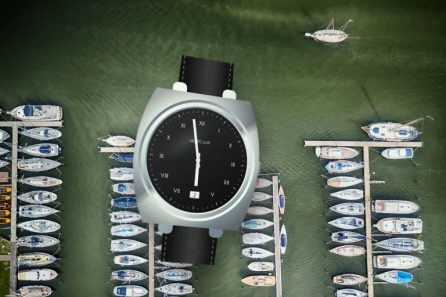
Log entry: 5h58
